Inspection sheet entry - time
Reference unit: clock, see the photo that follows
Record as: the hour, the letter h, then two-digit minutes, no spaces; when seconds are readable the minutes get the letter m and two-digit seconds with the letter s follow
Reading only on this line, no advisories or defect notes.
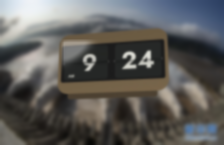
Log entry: 9h24
